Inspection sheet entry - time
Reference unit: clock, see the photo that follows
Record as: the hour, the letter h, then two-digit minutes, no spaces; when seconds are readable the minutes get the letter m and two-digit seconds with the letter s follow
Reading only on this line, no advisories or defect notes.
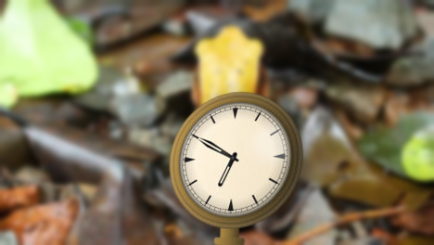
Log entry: 6h50
